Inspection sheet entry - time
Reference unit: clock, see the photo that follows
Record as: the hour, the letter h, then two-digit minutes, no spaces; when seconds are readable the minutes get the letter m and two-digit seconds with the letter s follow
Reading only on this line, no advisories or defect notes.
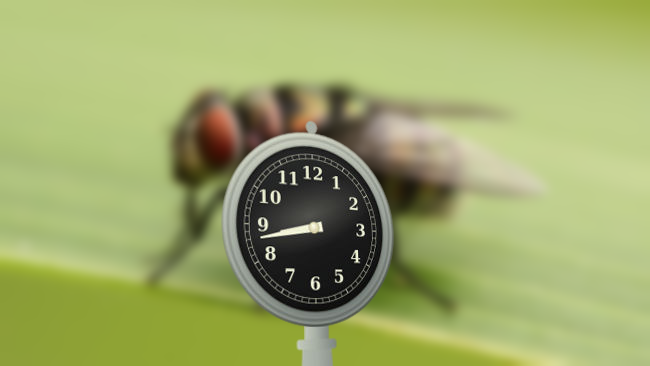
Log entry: 8h43
